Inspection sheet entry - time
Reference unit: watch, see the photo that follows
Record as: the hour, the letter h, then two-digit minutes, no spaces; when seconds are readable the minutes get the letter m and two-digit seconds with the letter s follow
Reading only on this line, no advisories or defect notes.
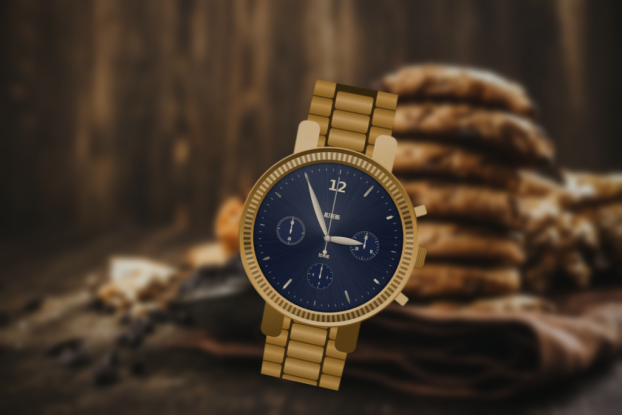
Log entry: 2h55
